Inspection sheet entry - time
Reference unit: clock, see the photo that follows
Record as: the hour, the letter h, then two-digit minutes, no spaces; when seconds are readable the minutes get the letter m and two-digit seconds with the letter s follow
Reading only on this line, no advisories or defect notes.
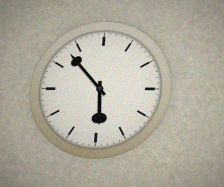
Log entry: 5h53
